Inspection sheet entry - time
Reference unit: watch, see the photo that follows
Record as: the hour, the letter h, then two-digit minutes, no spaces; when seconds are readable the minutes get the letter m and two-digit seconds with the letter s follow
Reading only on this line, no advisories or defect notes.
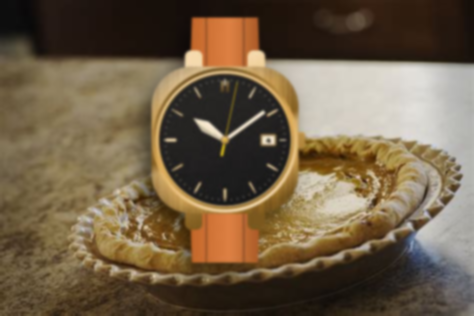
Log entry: 10h09m02s
